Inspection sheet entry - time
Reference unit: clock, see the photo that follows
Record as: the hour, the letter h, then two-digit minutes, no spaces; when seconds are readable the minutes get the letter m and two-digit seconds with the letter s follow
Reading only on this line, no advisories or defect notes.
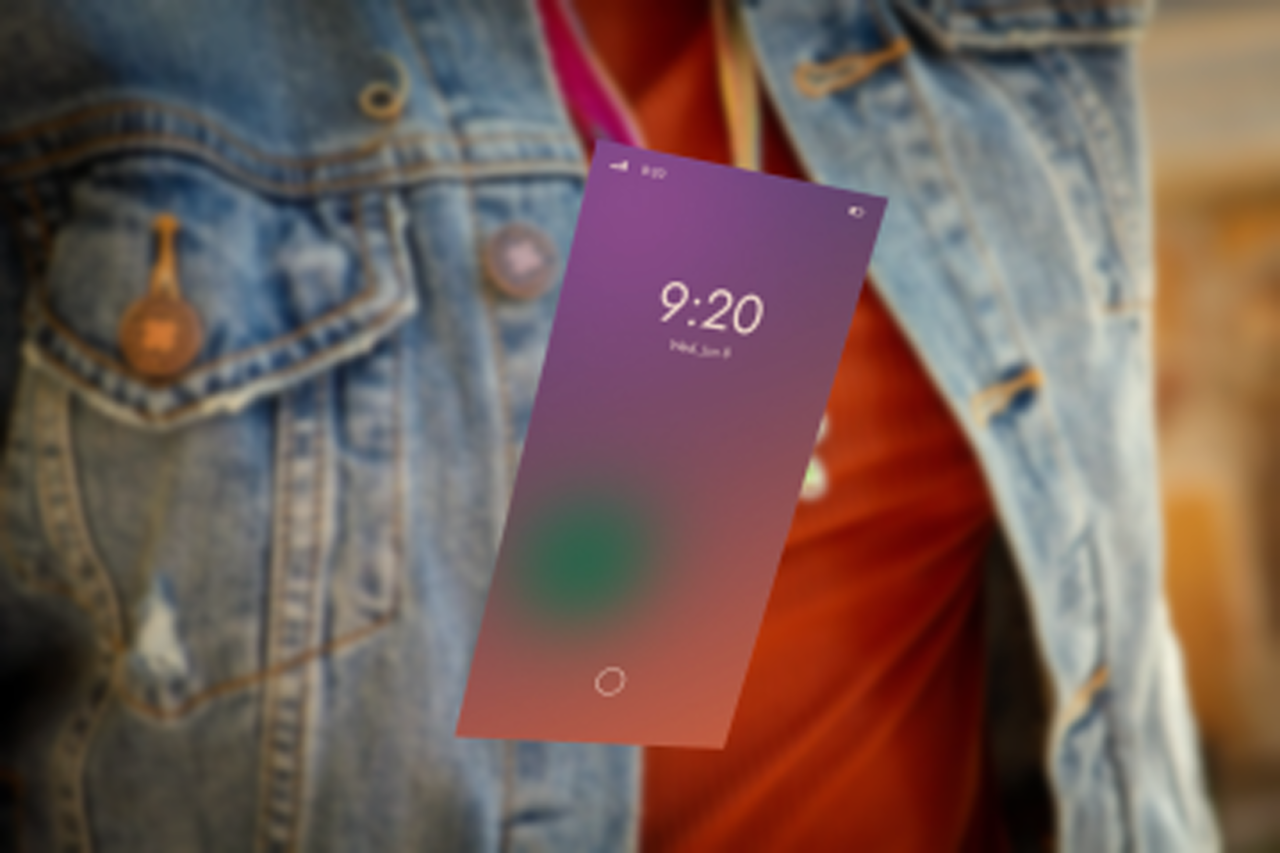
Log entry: 9h20
